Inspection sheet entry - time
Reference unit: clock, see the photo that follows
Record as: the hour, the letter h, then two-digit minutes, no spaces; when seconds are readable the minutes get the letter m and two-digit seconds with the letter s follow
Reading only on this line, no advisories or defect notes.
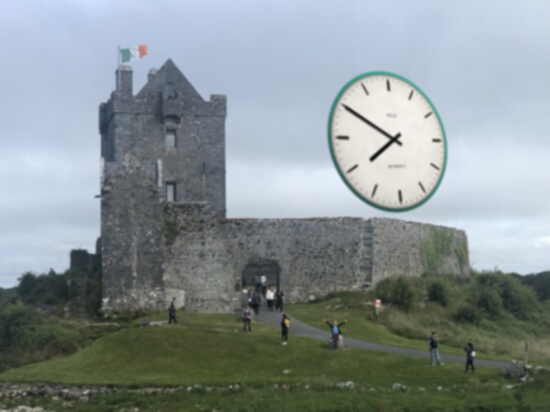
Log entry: 7h50
